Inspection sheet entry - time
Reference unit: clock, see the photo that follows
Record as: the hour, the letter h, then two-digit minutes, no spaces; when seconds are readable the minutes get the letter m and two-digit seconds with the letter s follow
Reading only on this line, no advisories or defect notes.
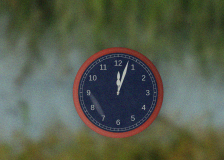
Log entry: 12h03
